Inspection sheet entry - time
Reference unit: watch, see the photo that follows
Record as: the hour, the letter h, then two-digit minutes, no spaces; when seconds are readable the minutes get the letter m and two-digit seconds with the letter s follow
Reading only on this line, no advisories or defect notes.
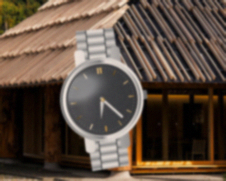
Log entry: 6h23
